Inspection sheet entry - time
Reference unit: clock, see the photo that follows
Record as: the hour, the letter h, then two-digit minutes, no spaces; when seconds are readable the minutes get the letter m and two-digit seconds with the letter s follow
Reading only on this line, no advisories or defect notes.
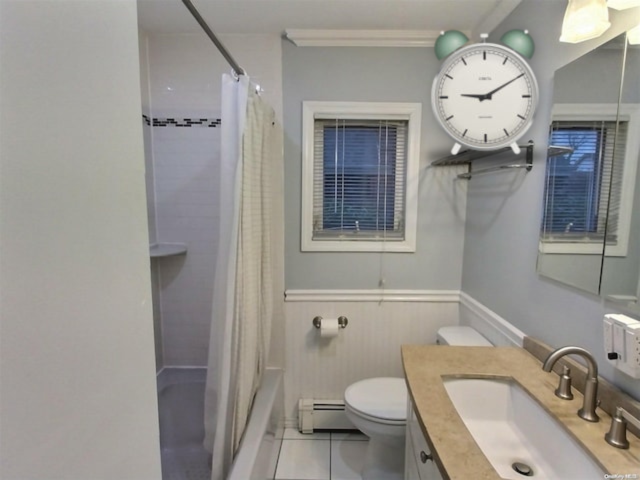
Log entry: 9h10
